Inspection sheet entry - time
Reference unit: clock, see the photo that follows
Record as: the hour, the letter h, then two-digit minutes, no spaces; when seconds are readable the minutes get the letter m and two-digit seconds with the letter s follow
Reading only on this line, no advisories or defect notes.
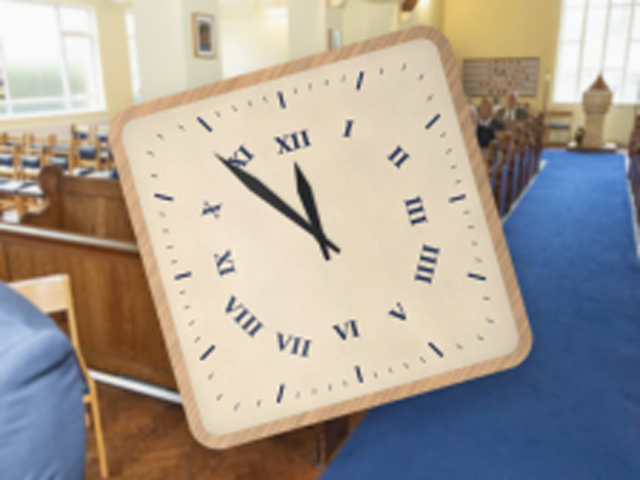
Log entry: 11h54
